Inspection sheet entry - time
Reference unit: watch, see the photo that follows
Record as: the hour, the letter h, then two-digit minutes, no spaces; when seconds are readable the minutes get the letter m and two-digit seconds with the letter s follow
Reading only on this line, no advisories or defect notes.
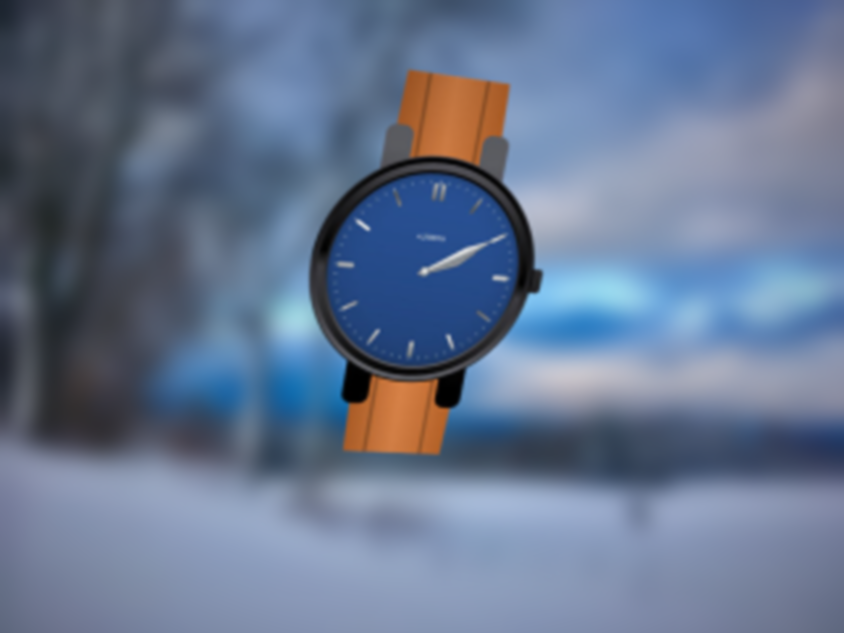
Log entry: 2h10
